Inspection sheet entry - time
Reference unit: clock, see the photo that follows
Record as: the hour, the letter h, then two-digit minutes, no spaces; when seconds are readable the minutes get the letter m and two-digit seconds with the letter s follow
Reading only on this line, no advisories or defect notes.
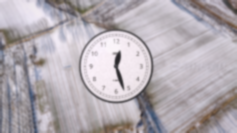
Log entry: 12h27
